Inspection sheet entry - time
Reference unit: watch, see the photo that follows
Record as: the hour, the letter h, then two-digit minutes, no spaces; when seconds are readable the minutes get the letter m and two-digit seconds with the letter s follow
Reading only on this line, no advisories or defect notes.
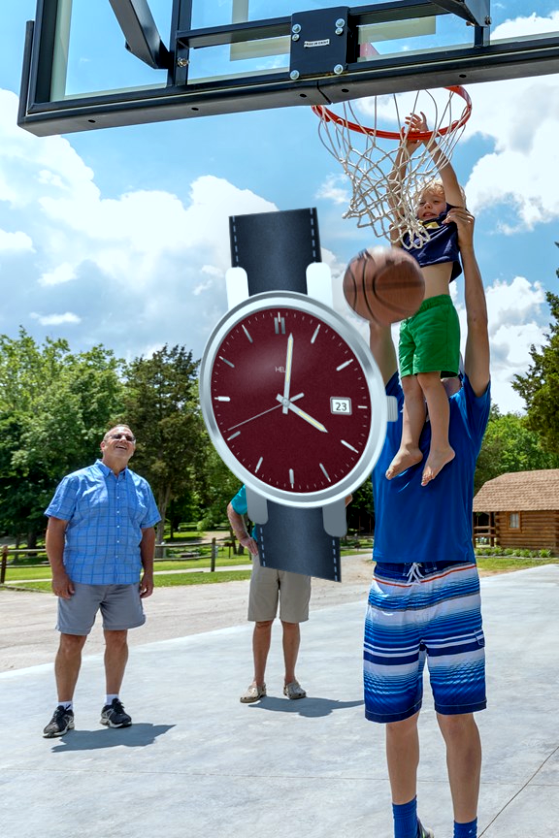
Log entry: 4h01m41s
